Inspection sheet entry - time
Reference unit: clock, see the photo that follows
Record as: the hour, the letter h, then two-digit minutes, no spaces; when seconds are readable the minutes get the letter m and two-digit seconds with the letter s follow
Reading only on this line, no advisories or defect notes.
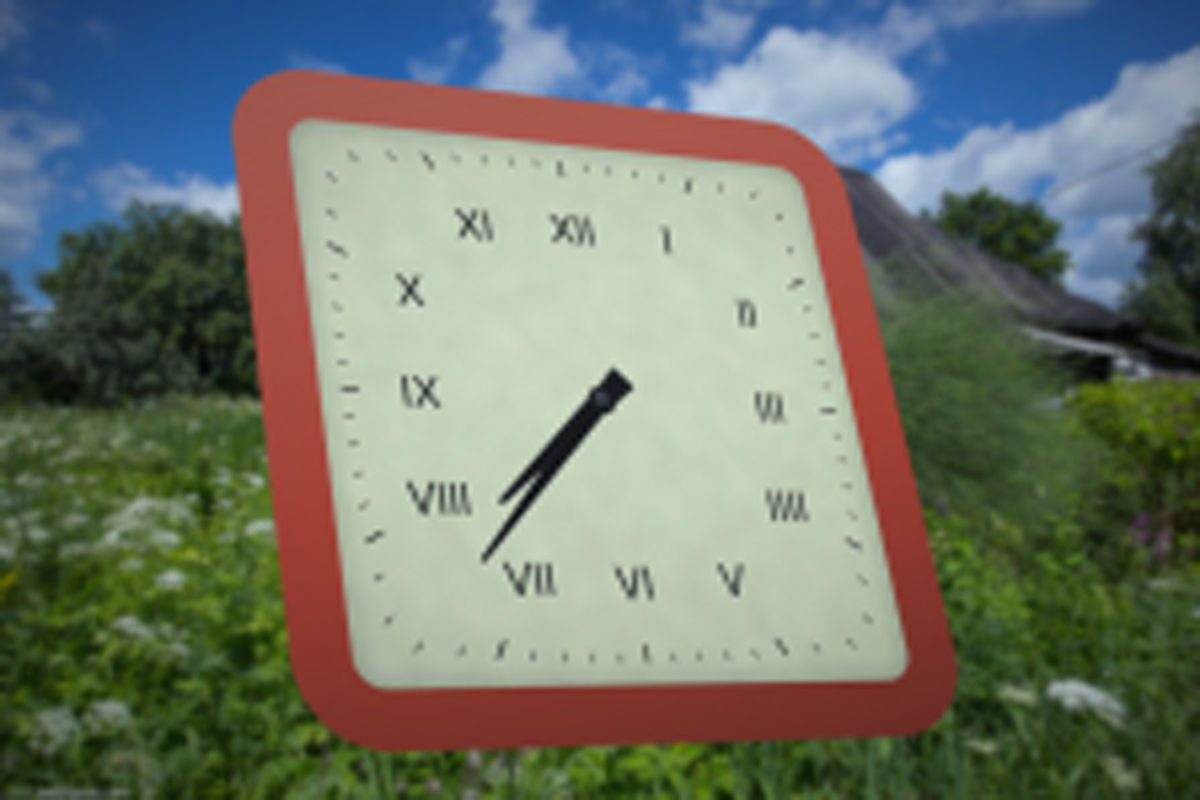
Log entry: 7h37
